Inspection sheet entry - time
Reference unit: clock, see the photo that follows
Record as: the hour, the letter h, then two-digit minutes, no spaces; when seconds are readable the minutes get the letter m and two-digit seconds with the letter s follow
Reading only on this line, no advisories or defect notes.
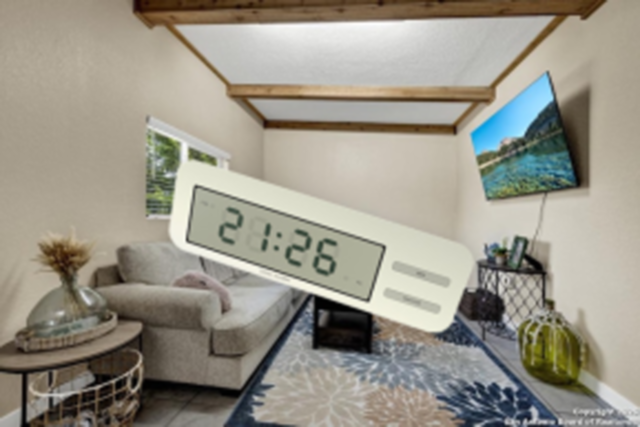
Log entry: 21h26
